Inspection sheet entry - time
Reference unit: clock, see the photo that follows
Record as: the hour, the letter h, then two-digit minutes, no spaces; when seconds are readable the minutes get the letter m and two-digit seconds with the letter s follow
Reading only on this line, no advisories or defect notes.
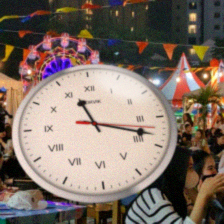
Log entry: 11h18m17s
